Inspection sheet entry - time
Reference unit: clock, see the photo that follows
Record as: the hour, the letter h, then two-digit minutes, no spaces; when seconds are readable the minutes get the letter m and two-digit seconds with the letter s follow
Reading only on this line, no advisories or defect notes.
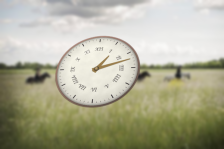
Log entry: 1h12
